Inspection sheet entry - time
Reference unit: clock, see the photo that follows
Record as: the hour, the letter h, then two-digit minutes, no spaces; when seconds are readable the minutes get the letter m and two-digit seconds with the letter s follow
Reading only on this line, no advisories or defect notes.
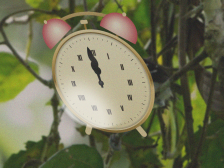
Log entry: 11h59
